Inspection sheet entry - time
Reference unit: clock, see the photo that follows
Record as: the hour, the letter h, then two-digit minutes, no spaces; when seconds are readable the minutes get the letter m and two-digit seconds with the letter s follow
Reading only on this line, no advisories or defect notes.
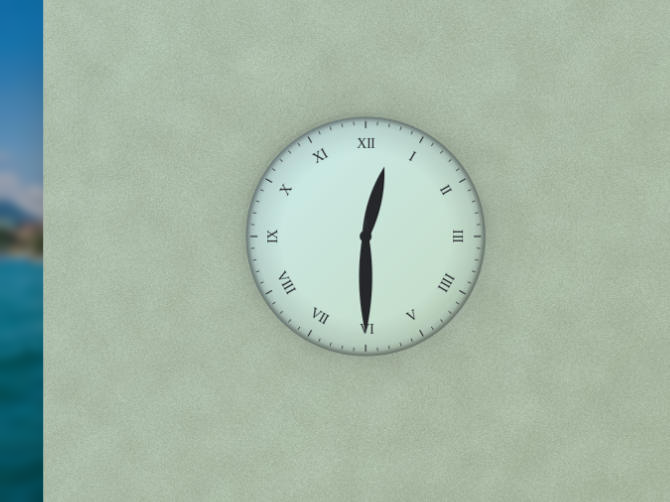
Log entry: 12h30
